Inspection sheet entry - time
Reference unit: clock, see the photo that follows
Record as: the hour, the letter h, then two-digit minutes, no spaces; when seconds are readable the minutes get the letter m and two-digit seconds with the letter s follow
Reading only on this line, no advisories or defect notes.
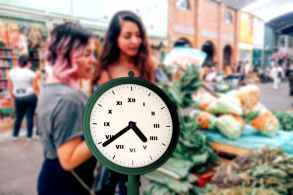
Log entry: 4h39
